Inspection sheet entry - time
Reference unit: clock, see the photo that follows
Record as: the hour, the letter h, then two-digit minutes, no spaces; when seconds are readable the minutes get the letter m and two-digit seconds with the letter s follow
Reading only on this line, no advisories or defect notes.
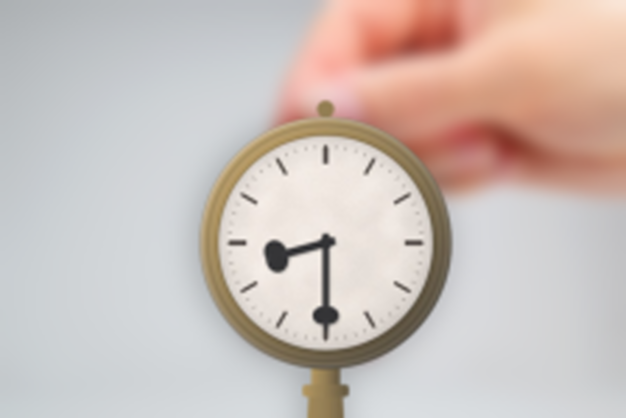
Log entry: 8h30
